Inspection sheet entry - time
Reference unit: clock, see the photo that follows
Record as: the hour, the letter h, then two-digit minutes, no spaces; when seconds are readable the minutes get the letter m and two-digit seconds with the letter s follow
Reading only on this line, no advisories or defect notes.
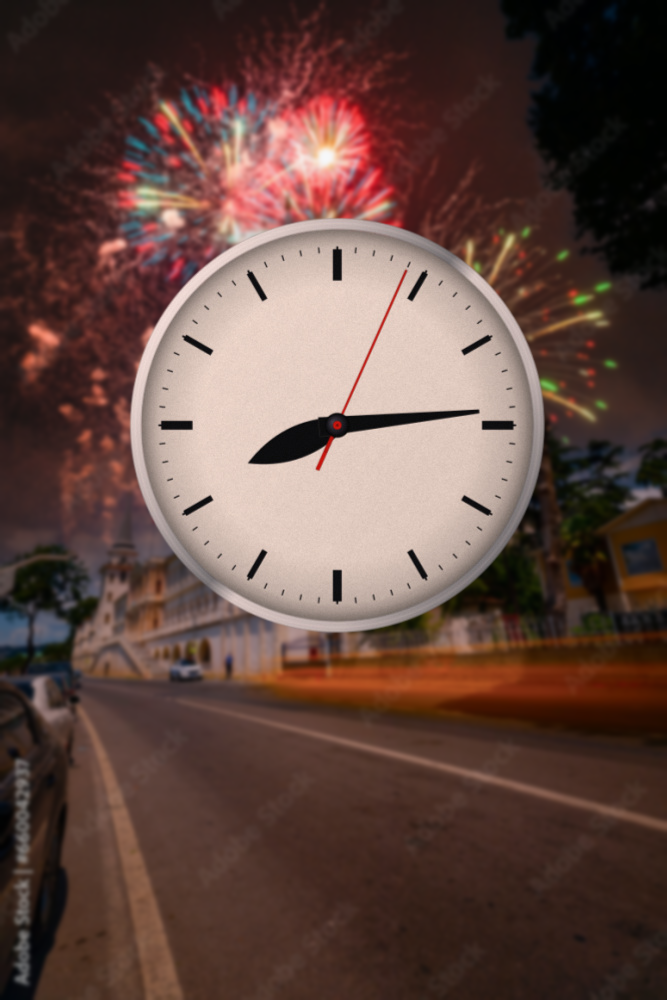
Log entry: 8h14m04s
